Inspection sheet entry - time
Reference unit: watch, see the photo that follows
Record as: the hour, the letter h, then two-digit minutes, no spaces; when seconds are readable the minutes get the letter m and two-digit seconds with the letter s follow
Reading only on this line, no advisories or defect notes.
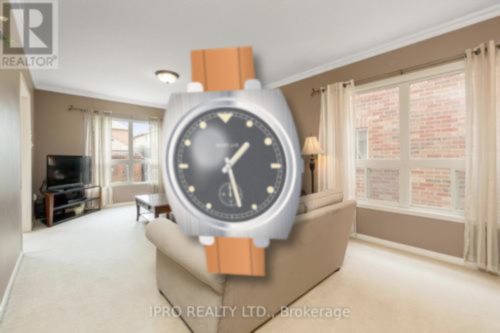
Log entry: 1h28
